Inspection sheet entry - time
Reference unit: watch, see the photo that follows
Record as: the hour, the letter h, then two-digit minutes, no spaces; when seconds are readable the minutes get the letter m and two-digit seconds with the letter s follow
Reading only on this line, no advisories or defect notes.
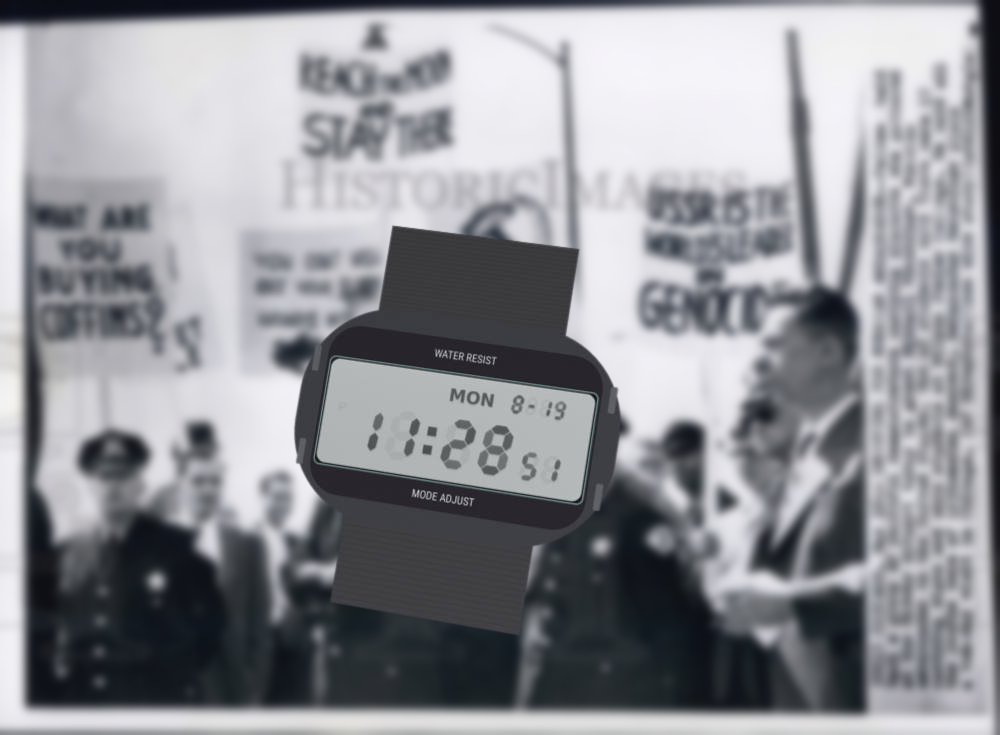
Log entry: 11h28m51s
